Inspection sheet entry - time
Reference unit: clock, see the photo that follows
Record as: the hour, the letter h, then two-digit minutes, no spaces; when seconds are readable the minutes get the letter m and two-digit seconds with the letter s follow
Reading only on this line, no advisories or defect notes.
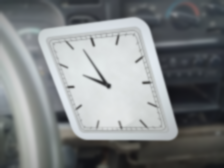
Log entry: 9h57
